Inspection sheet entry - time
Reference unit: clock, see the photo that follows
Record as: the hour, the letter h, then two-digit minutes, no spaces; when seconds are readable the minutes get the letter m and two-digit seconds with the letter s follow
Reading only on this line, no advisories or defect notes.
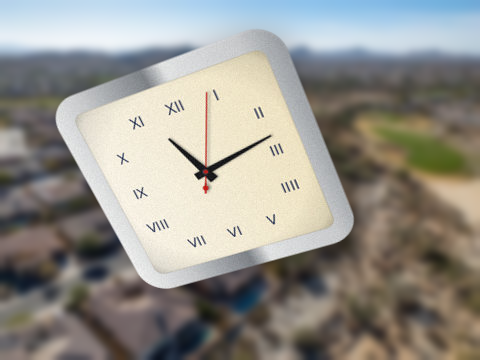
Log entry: 11h13m04s
